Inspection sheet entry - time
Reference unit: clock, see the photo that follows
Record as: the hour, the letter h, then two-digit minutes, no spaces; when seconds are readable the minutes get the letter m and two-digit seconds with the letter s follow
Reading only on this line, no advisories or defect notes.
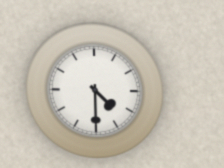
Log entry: 4h30
